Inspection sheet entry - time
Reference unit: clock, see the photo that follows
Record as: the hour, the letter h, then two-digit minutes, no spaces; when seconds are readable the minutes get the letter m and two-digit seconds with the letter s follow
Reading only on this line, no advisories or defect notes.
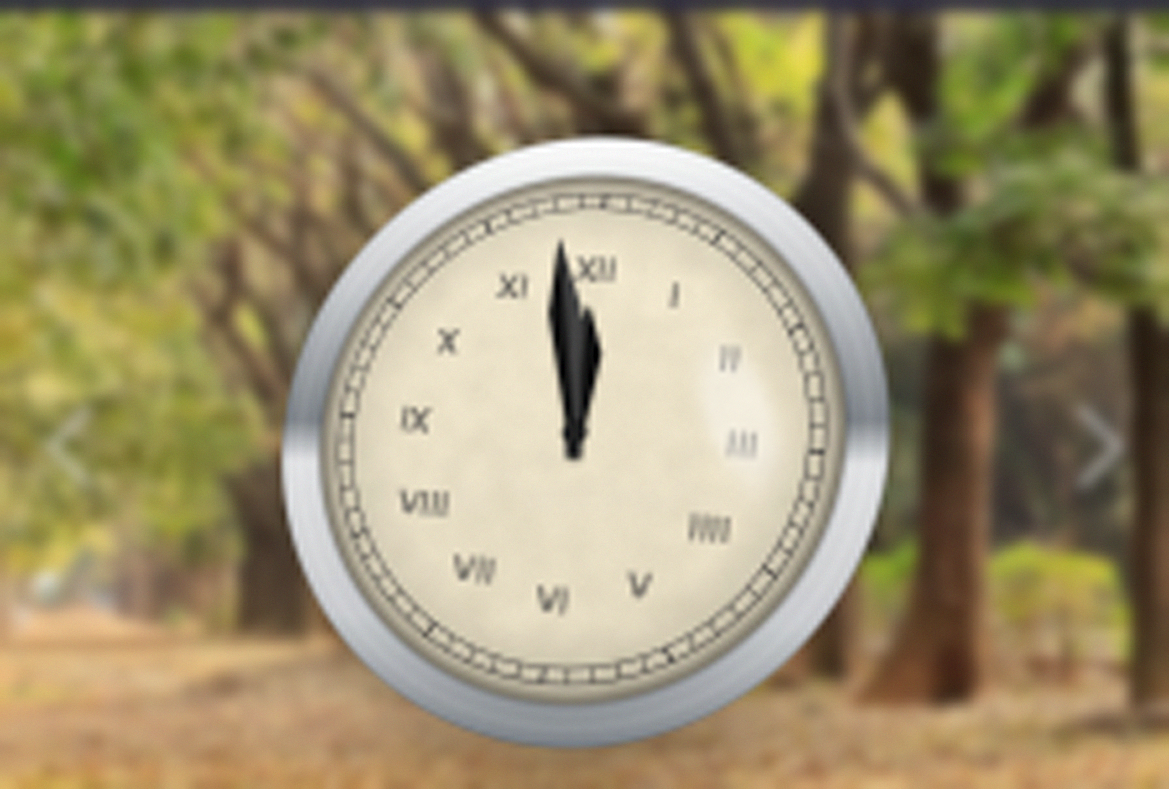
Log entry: 11h58
